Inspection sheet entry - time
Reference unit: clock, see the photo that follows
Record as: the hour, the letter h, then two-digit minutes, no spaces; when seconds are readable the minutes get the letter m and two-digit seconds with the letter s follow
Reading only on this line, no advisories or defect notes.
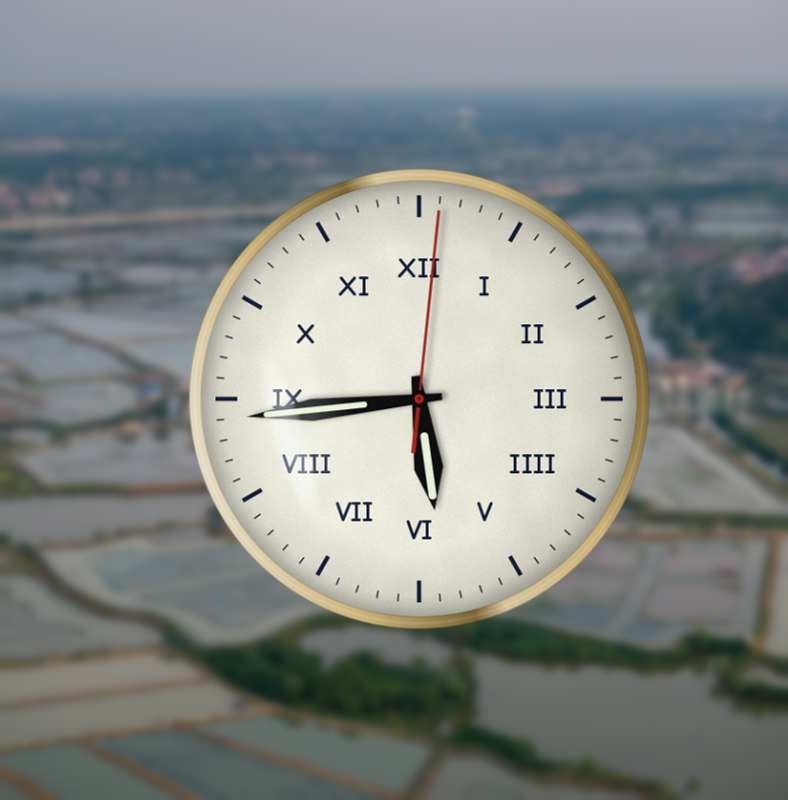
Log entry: 5h44m01s
